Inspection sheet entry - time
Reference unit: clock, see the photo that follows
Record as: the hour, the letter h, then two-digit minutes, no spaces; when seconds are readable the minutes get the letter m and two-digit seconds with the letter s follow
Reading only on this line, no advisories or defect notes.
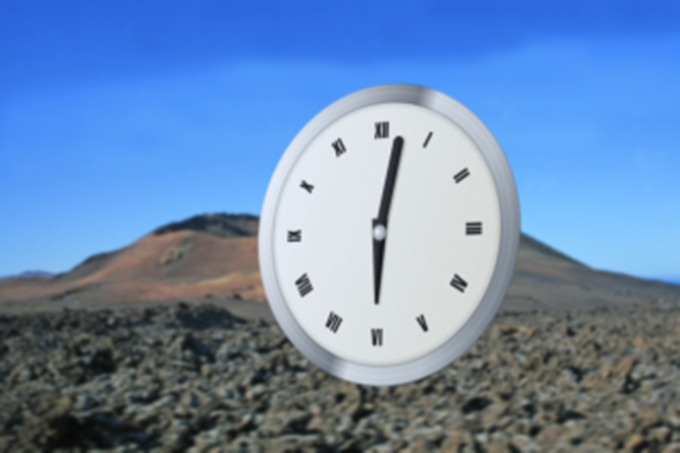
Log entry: 6h02
